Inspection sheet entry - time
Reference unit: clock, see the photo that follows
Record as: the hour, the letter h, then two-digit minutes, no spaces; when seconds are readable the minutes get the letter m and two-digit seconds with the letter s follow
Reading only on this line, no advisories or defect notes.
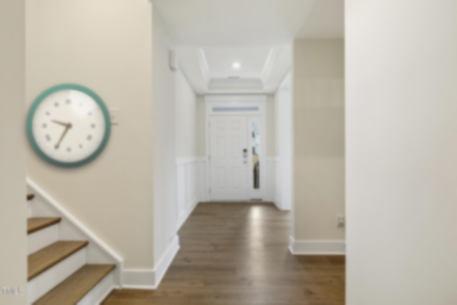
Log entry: 9h35
